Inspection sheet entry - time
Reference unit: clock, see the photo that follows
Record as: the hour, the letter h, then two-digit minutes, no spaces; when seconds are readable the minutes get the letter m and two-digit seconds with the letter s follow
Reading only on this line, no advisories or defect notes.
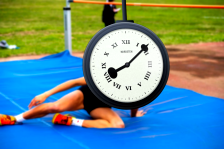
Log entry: 8h08
